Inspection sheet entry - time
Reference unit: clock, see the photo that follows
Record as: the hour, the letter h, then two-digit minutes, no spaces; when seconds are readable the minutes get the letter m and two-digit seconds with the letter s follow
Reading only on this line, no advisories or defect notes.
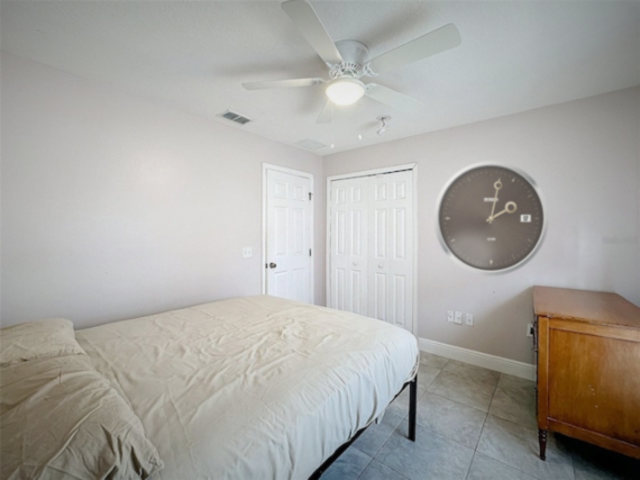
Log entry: 2h02
